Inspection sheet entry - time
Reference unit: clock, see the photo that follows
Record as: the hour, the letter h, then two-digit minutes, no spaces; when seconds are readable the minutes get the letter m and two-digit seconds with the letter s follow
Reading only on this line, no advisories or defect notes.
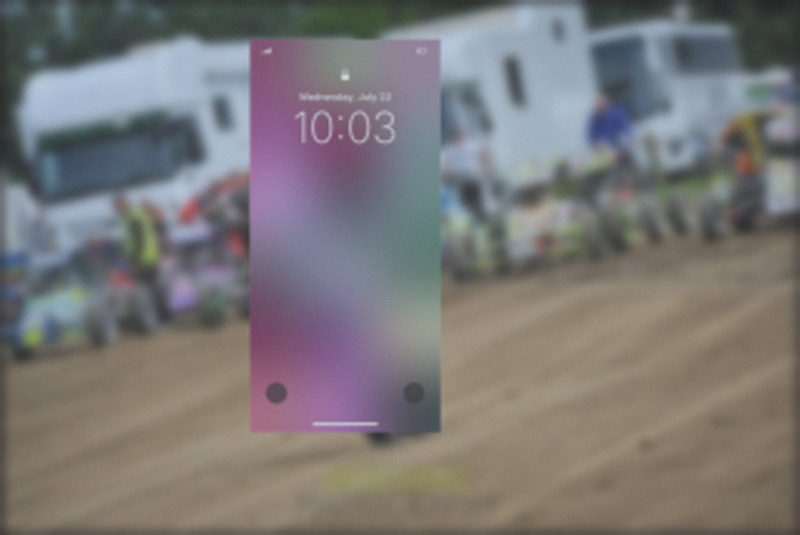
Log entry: 10h03
